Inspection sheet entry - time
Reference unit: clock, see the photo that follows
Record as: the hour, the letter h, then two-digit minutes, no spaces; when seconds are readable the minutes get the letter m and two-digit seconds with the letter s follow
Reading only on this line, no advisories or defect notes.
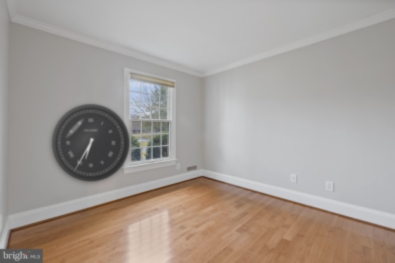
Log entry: 6h35
